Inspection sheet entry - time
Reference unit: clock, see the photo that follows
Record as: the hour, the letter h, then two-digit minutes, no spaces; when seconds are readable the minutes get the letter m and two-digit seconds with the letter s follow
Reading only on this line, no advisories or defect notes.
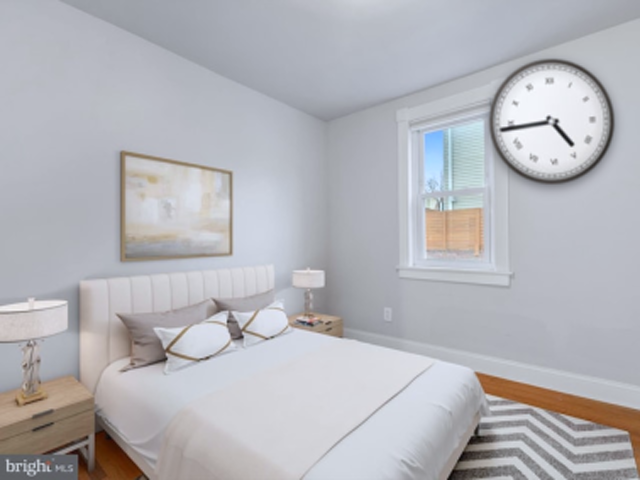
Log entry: 4h44
